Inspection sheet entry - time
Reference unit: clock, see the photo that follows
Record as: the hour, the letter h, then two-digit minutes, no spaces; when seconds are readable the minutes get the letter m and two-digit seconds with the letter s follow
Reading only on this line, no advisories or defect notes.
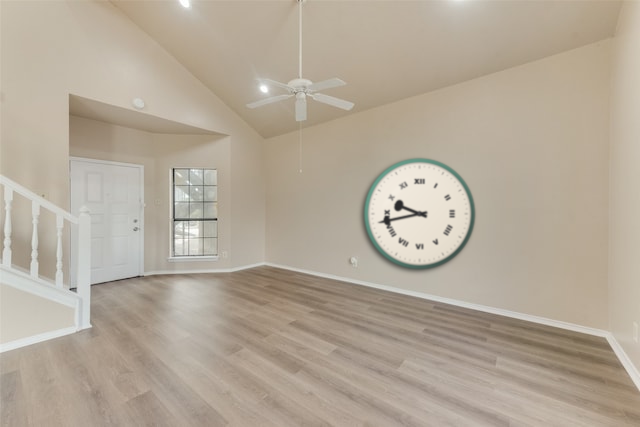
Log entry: 9h43
